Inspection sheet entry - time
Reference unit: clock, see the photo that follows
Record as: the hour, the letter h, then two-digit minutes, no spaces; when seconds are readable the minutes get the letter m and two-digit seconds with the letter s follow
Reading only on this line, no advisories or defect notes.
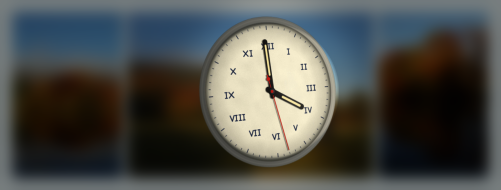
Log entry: 3h59m28s
